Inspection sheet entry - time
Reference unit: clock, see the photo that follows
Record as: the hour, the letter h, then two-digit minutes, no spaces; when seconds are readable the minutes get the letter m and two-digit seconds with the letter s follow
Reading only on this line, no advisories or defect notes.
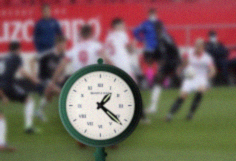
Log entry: 1h22
